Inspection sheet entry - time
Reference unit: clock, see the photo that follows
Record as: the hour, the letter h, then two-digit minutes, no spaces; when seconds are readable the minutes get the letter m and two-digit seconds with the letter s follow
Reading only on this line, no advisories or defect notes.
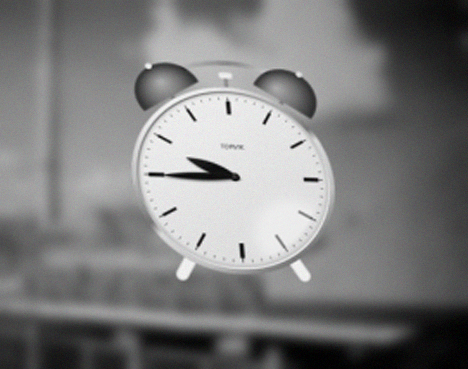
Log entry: 9h45
